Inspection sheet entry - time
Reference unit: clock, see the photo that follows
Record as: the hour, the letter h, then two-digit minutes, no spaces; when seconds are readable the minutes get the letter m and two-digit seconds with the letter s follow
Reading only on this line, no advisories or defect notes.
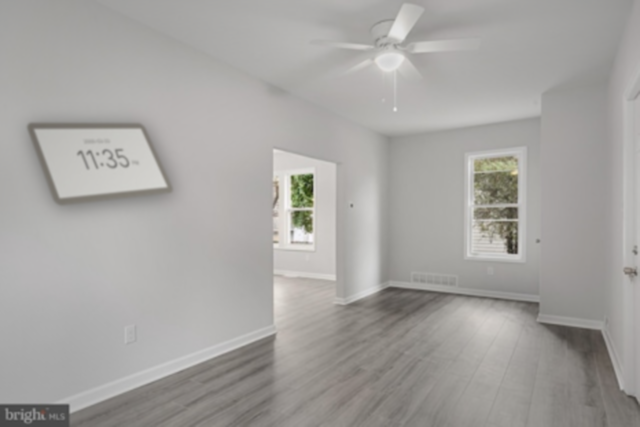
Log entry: 11h35
